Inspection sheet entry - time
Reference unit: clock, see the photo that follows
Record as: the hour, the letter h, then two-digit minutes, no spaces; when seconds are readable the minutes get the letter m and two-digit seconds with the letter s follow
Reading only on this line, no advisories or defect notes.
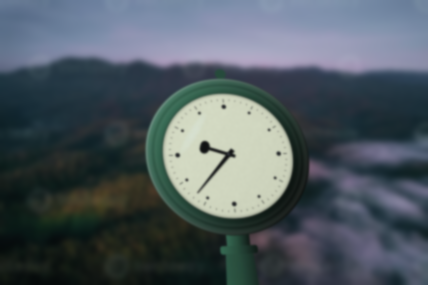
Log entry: 9h37
